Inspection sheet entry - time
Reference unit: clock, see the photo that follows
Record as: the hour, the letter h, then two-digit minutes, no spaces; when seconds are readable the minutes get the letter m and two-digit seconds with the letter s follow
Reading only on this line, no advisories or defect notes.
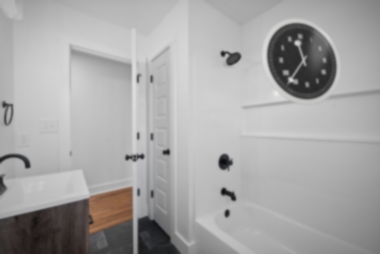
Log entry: 11h37
